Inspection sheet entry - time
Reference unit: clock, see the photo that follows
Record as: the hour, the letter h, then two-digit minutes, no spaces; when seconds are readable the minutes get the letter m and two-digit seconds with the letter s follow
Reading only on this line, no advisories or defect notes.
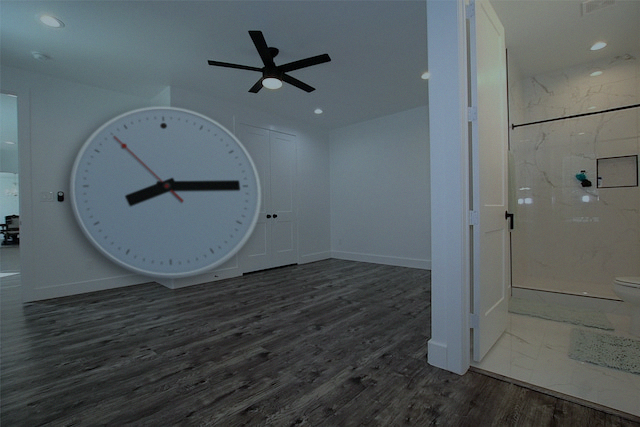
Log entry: 8h14m53s
